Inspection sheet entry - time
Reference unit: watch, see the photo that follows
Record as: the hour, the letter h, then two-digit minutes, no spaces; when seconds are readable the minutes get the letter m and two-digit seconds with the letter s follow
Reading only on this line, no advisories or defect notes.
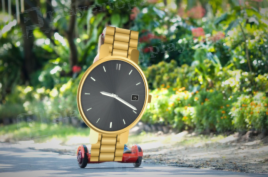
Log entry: 9h19
